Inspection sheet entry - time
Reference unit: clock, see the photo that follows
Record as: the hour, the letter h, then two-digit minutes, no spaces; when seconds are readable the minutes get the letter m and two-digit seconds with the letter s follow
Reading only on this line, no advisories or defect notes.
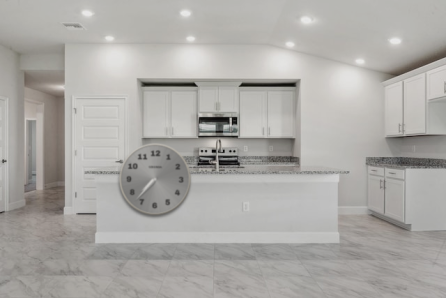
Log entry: 7h37
